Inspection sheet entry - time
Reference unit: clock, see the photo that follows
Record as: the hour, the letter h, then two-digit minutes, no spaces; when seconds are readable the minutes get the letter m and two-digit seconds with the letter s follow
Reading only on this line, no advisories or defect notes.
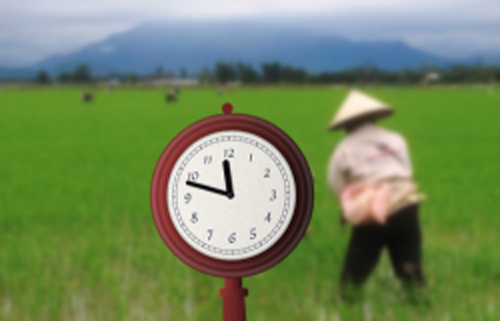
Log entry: 11h48
